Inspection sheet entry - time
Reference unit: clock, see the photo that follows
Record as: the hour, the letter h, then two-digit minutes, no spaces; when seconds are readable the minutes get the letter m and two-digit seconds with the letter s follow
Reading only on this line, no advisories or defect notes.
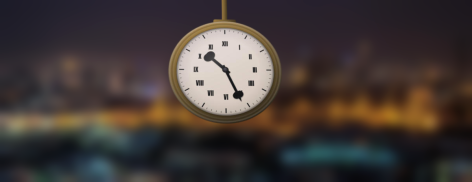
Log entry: 10h26
